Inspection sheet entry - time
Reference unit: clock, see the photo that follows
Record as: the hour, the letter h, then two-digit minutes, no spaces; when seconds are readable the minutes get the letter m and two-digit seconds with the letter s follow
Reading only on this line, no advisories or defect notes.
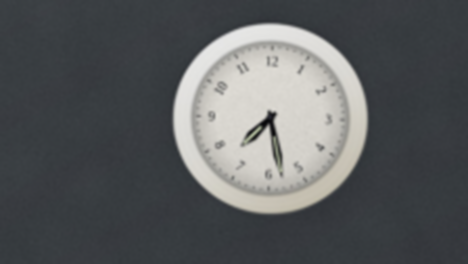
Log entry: 7h28
